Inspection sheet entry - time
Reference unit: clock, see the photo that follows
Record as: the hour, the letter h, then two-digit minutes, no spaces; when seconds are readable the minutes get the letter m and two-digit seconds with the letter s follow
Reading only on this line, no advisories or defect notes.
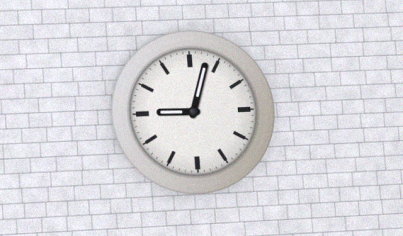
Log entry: 9h03
